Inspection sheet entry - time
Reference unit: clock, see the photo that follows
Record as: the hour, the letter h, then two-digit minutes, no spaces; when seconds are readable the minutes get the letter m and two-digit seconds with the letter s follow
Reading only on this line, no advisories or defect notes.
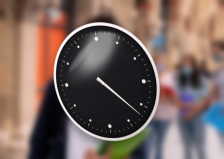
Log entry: 4h22
